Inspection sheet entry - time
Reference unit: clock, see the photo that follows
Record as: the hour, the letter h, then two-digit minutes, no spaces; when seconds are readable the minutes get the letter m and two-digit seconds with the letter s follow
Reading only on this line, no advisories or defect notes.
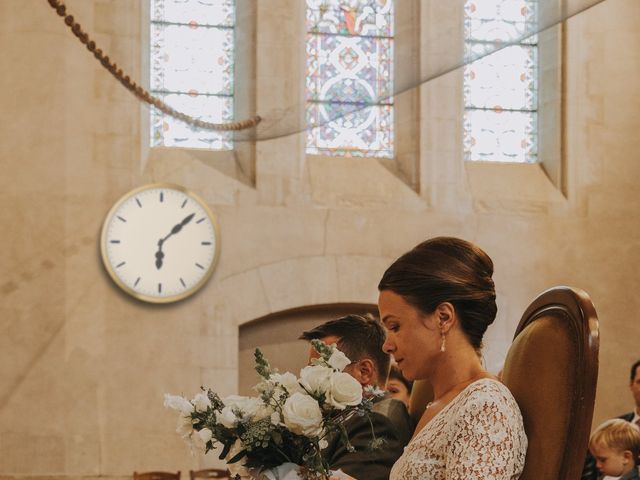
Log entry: 6h08
